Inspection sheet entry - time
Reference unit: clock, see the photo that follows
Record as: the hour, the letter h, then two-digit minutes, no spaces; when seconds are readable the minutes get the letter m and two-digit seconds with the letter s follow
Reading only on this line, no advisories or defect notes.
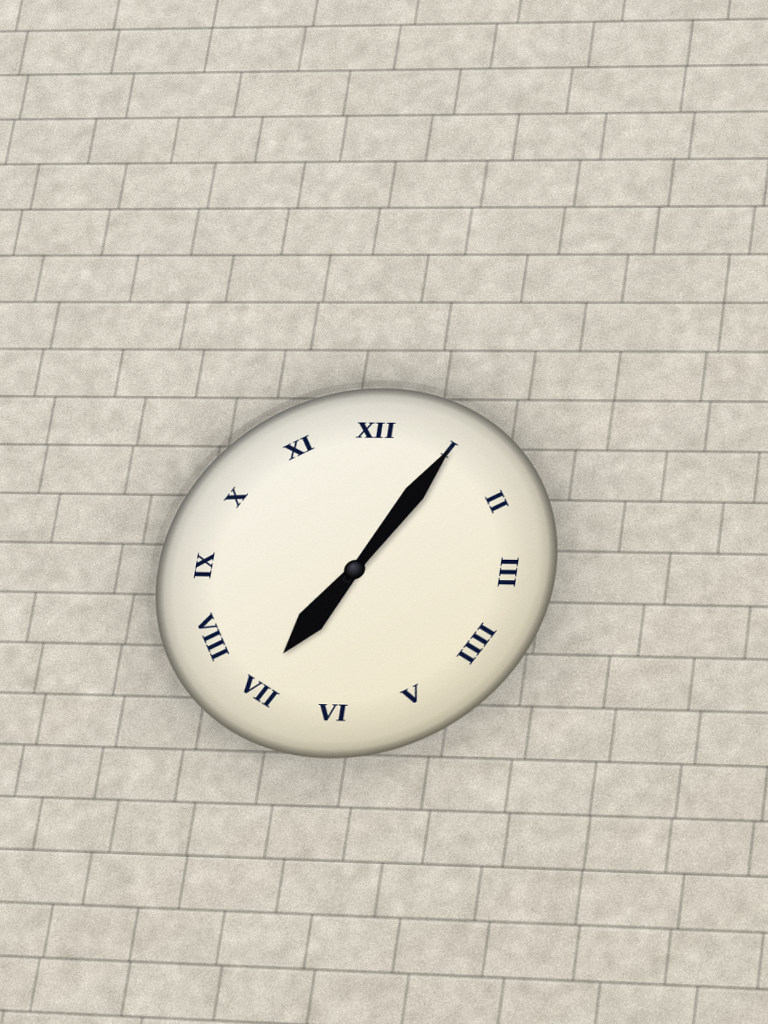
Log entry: 7h05
